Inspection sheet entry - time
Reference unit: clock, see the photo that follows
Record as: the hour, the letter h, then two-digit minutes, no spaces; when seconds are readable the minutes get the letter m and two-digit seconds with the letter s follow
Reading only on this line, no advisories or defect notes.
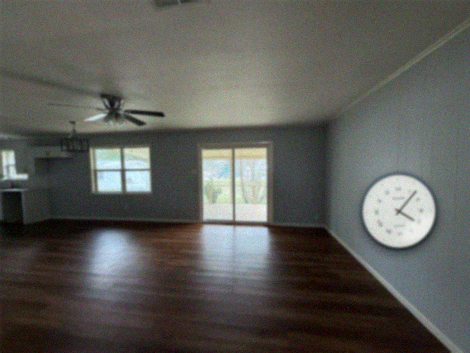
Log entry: 4h07
